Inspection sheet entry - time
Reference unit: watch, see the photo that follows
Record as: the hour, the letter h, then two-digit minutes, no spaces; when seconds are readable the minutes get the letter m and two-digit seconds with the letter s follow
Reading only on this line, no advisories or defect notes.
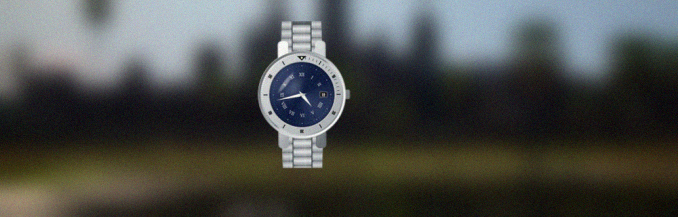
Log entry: 4h43
